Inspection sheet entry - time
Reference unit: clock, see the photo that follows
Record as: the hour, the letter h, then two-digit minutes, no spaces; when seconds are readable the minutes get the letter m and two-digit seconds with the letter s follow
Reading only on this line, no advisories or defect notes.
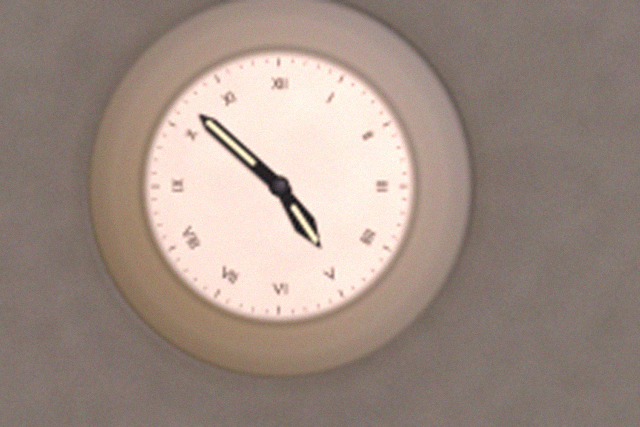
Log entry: 4h52
